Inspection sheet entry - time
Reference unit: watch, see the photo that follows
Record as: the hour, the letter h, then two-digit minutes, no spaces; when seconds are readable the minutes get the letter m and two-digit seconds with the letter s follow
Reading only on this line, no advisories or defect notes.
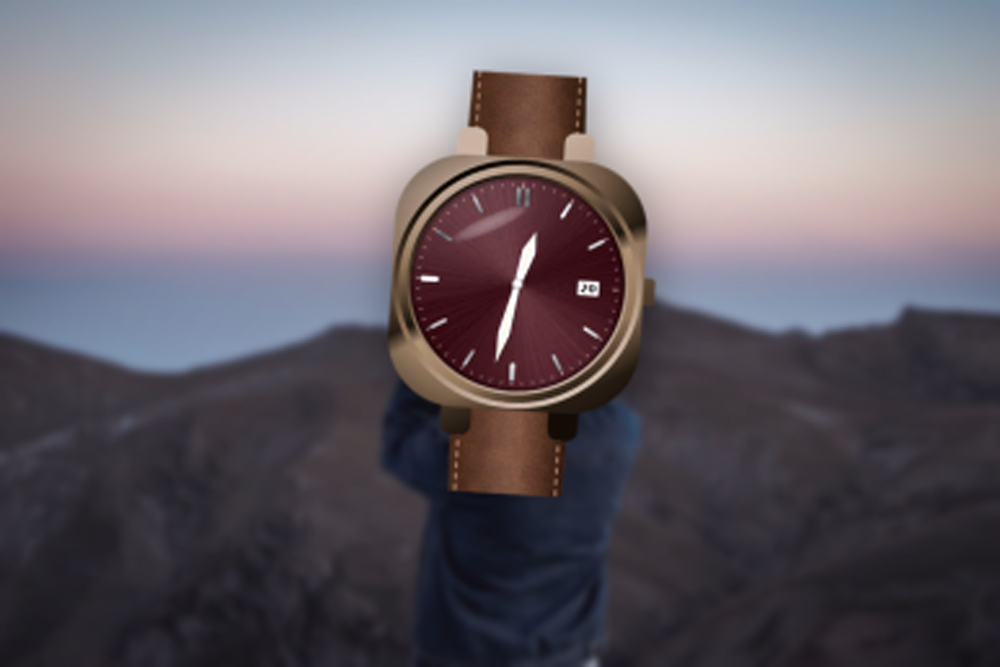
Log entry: 12h32
